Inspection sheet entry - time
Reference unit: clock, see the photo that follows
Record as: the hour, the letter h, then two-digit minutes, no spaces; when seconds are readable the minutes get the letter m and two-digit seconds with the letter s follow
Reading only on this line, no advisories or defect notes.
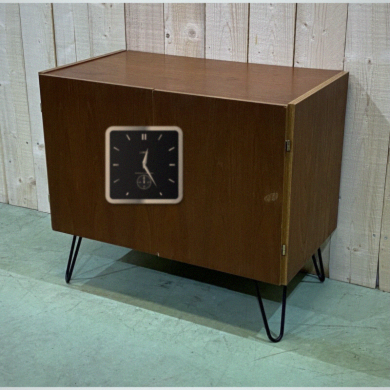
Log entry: 12h25
